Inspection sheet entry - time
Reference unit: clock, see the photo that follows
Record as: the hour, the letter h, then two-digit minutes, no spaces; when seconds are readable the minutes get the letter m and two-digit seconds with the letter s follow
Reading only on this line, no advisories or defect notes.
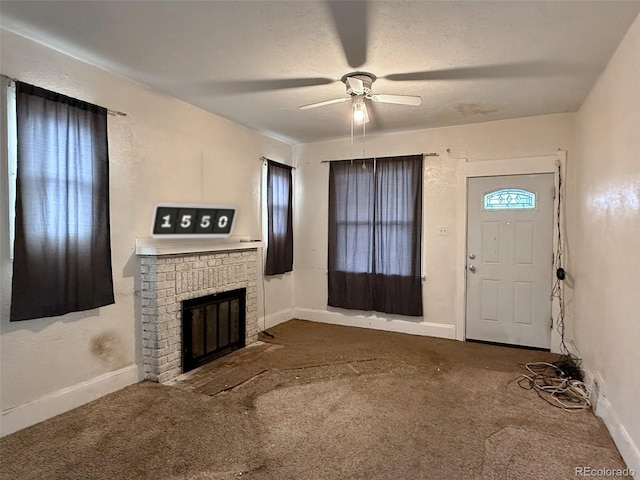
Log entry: 15h50
